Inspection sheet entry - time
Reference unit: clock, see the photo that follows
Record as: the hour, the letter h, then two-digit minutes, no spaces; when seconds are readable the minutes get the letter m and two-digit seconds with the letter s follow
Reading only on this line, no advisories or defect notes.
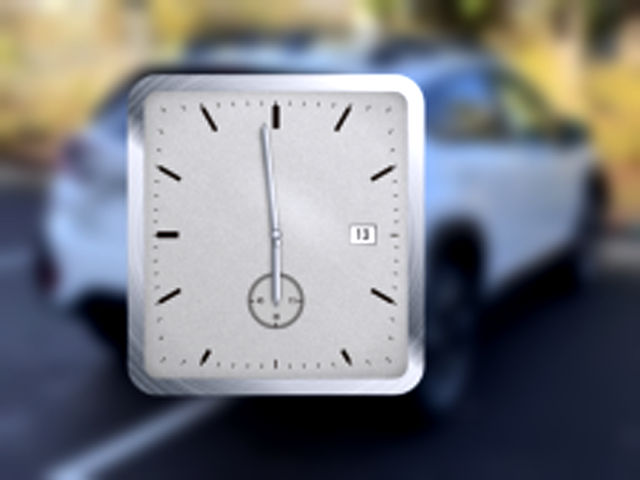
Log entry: 5h59
